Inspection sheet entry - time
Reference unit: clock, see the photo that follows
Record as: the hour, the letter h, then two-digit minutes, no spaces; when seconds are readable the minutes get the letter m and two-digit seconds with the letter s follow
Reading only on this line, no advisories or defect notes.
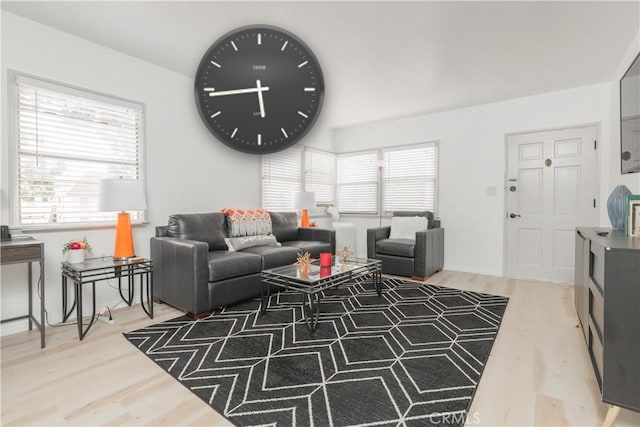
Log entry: 5h44
